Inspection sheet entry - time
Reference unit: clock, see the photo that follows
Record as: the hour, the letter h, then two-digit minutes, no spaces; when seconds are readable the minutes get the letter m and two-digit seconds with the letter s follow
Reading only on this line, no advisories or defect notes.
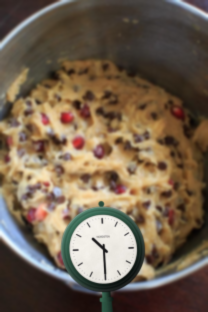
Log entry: 10h30
